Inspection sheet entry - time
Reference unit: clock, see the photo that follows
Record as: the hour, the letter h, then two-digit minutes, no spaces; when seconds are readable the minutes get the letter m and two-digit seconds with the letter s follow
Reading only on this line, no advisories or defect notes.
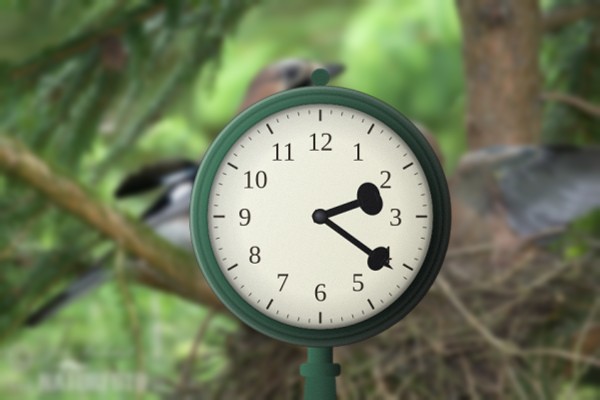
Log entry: 2h21
